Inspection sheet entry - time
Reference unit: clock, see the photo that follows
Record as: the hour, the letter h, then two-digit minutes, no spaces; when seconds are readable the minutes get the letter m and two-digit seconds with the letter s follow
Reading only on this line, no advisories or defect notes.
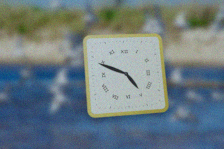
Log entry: 4h49
